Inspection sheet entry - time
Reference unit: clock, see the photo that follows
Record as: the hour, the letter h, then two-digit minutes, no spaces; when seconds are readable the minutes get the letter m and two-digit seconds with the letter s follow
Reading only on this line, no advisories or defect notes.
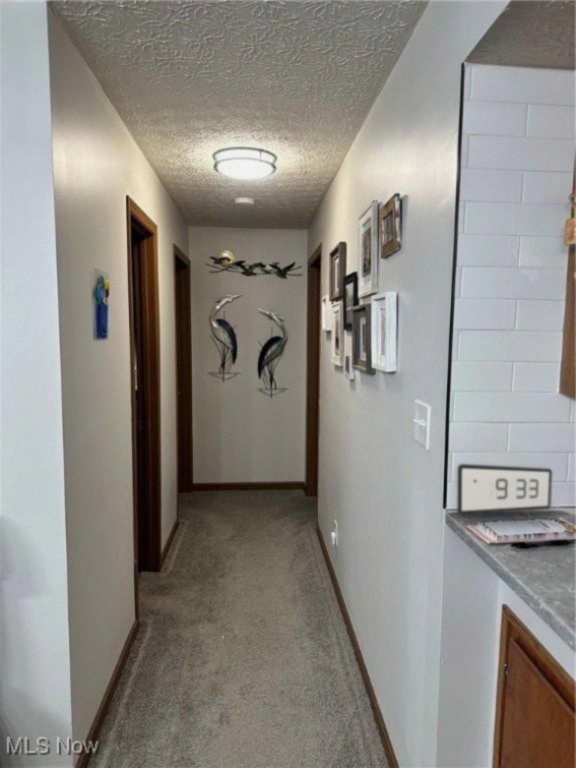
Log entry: 9h33
